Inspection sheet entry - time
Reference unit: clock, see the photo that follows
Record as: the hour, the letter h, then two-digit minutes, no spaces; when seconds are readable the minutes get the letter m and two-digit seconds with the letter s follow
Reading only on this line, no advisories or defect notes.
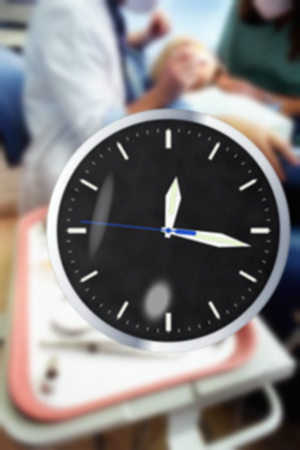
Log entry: 12h16m46s
